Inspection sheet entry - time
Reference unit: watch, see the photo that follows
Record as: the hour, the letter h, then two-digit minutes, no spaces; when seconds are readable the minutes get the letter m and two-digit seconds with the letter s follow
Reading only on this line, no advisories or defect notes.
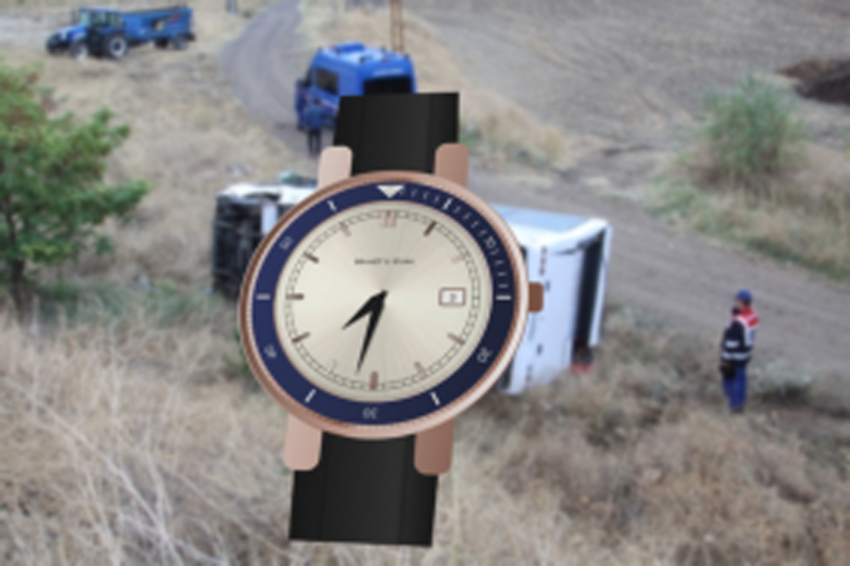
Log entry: 7h32
